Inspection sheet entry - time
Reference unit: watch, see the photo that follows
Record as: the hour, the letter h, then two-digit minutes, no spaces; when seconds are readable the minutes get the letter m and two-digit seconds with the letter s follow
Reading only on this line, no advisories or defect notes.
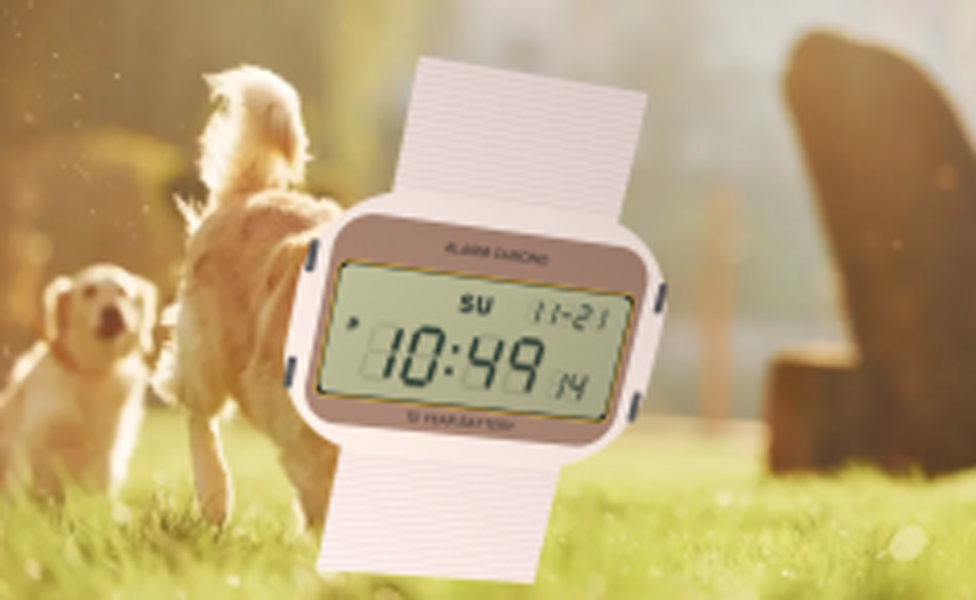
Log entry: 10h49m14s
